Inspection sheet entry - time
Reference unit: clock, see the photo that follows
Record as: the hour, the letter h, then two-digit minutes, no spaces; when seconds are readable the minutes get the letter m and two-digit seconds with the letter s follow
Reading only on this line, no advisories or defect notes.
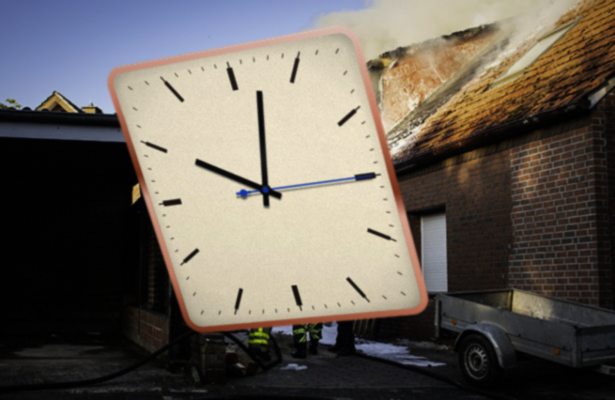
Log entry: 10h02m15s
